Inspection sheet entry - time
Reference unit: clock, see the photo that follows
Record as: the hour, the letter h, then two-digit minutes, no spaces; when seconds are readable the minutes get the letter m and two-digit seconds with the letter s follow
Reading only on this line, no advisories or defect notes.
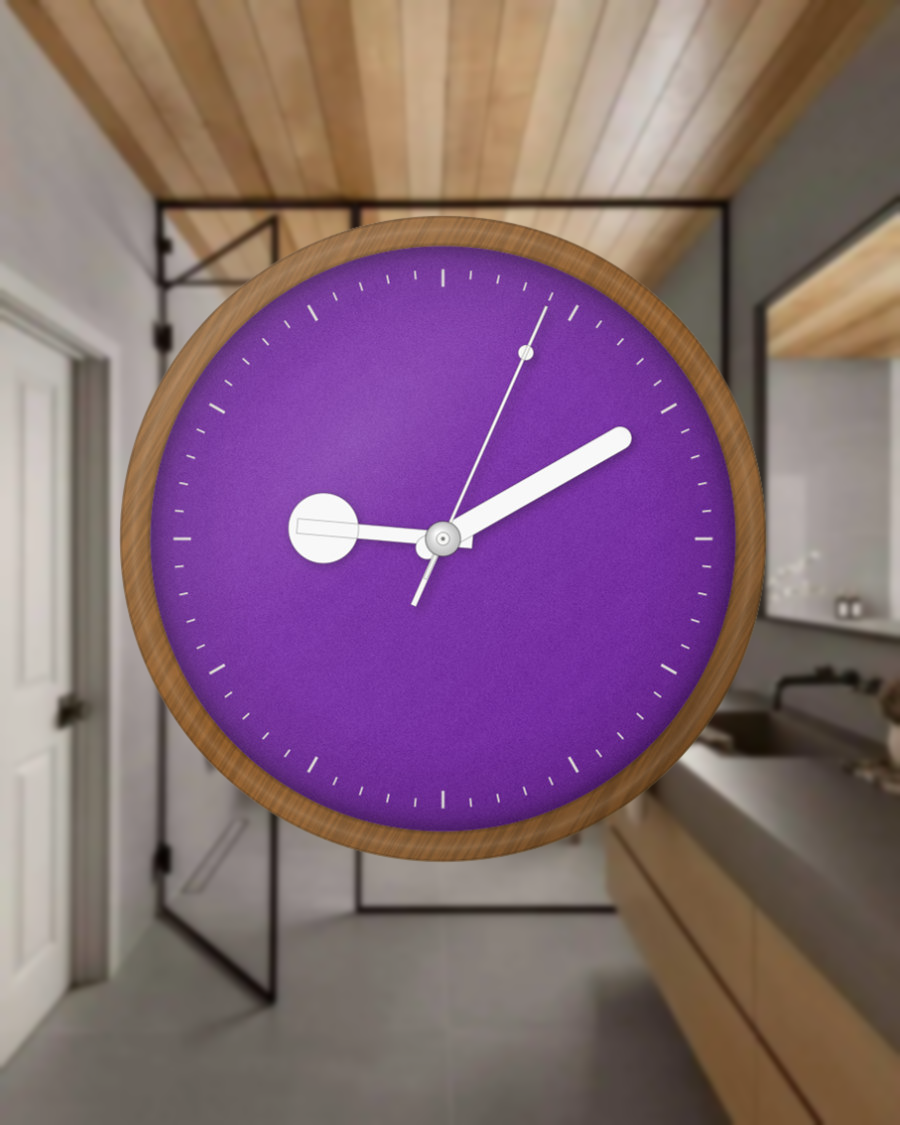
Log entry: 9h10m04s
